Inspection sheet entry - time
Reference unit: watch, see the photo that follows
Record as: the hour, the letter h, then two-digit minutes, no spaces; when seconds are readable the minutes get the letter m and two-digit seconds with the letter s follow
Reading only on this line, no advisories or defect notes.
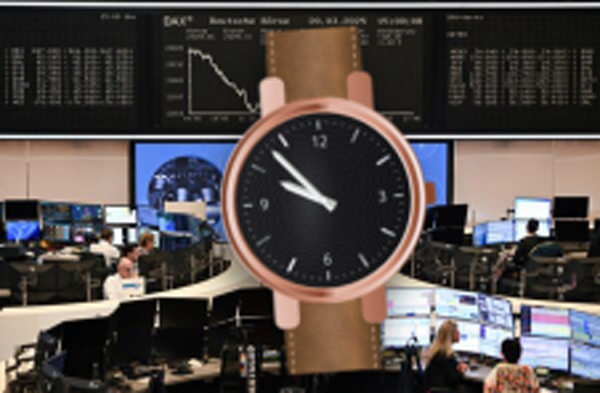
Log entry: 9h53
